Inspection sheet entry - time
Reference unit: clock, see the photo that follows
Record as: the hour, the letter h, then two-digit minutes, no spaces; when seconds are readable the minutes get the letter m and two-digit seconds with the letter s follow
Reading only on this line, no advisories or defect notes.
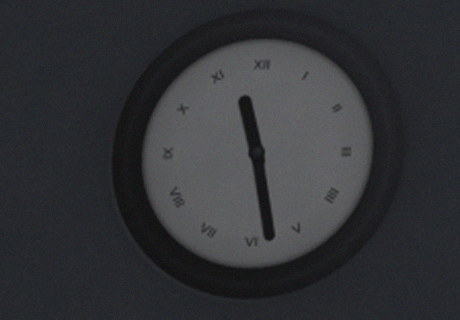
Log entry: 11h28
